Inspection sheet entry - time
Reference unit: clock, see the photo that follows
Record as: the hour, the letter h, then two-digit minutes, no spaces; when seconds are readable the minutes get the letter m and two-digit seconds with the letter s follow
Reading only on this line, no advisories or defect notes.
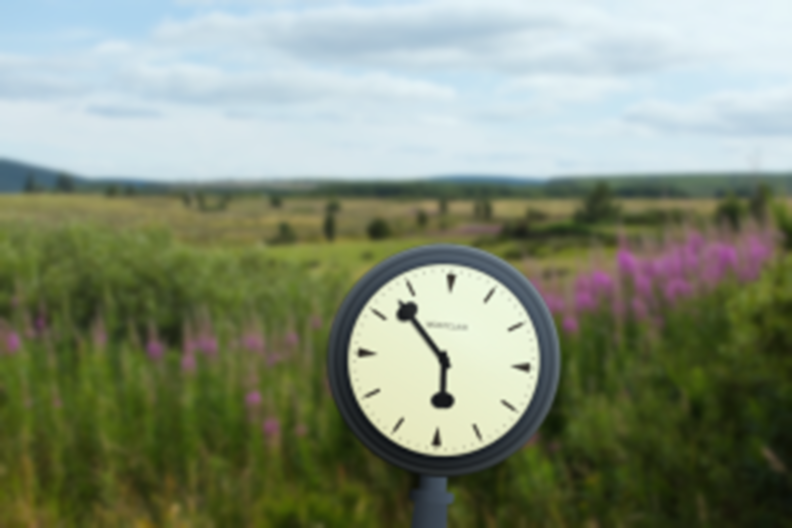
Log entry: 5h53
